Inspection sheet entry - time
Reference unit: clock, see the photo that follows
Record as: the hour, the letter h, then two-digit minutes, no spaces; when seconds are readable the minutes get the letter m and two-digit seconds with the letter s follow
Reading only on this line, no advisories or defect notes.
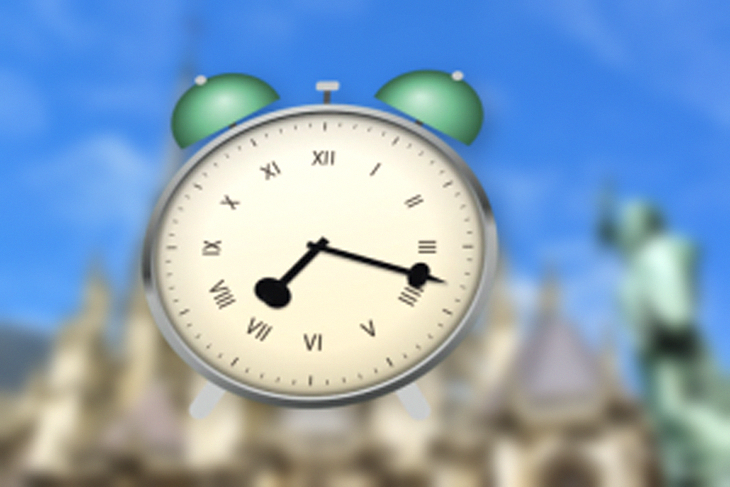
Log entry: 7h18
